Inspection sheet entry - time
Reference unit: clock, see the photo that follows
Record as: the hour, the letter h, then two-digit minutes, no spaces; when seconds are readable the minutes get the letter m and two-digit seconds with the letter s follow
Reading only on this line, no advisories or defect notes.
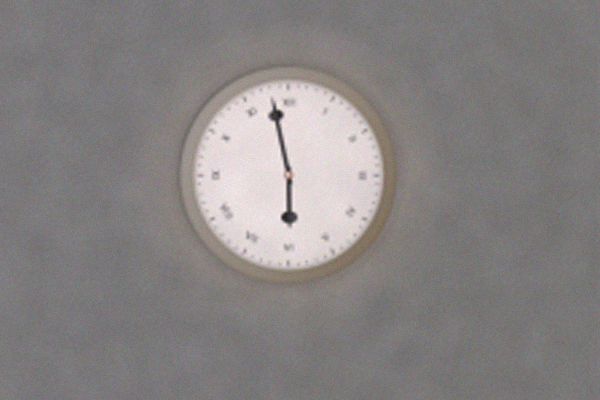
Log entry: 5h58
